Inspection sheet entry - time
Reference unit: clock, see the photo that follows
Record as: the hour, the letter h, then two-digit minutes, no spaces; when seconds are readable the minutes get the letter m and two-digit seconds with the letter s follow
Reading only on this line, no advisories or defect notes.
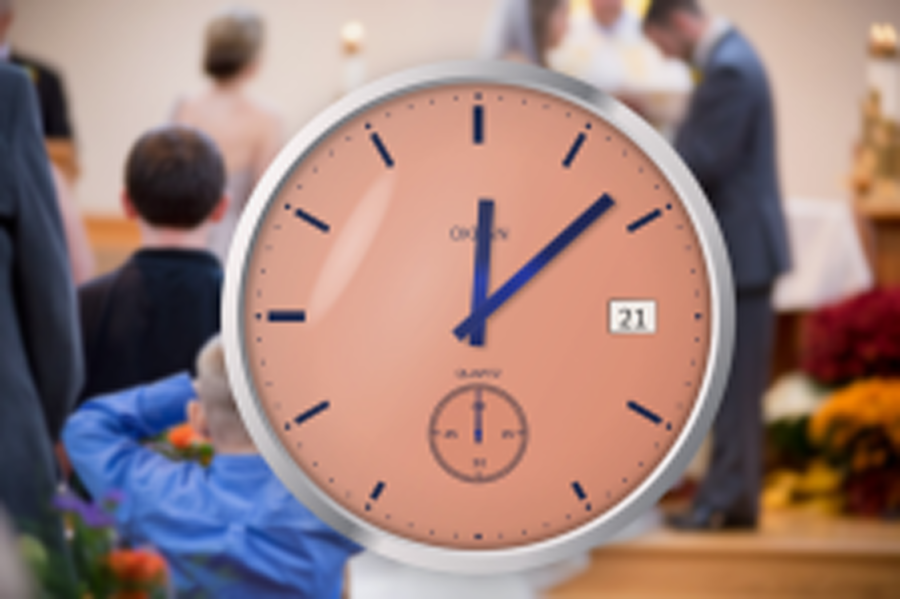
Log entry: 12h08
